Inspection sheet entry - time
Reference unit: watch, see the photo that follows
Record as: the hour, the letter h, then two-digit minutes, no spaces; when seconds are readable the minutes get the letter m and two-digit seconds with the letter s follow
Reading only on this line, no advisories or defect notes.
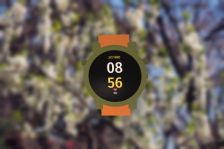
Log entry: 8h56
